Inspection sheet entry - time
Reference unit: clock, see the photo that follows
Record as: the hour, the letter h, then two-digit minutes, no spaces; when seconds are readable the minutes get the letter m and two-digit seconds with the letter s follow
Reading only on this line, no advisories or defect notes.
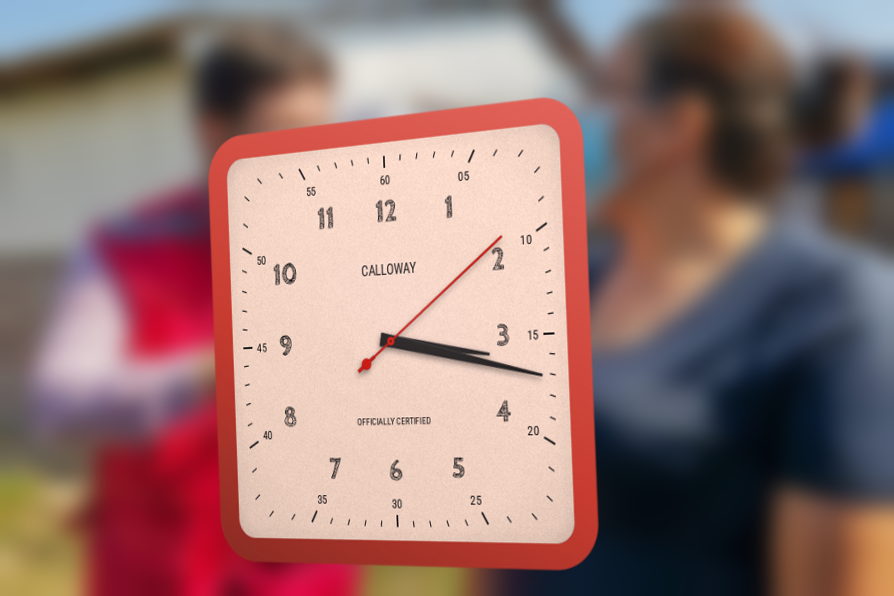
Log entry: 3h17m09s
